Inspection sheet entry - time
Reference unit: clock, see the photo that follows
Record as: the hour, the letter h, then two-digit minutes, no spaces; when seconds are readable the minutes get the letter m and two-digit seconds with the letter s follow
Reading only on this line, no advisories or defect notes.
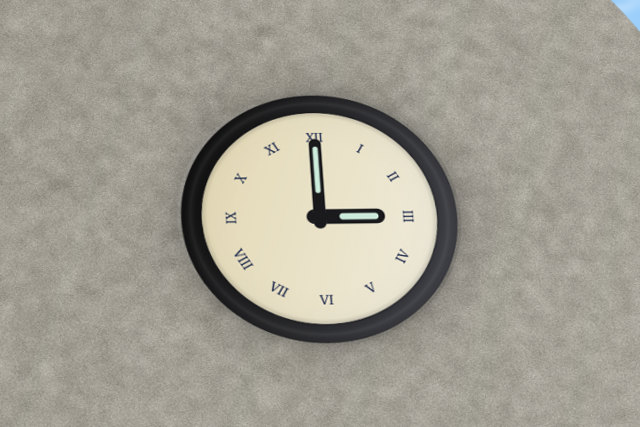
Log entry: 3h00
